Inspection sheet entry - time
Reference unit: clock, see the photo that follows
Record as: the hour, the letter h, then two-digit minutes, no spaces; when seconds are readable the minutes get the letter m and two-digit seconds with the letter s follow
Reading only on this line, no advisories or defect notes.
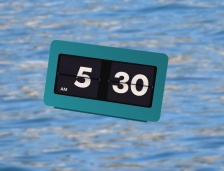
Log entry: 5h30
